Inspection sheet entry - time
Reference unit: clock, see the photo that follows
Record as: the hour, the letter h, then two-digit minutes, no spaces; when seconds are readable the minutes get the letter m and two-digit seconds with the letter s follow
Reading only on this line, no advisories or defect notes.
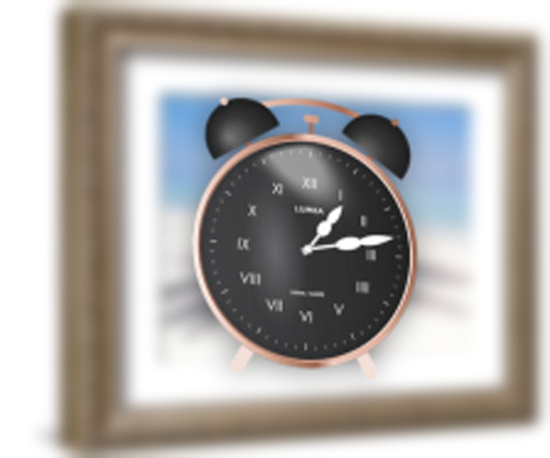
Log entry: 1h13
